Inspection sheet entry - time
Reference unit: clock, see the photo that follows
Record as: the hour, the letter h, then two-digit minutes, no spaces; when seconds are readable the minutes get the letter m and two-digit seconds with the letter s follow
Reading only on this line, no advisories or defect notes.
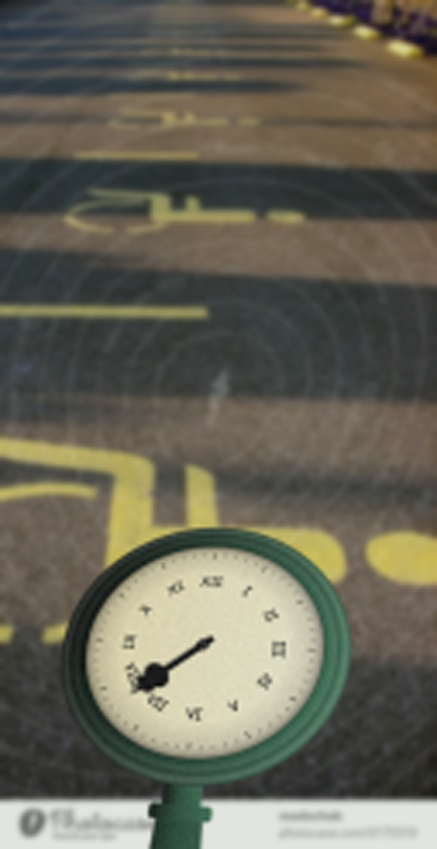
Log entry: 7h38
